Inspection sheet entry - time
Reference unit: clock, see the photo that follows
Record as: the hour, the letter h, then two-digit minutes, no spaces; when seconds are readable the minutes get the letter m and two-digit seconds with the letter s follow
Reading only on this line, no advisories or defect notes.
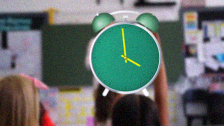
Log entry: 3h59
